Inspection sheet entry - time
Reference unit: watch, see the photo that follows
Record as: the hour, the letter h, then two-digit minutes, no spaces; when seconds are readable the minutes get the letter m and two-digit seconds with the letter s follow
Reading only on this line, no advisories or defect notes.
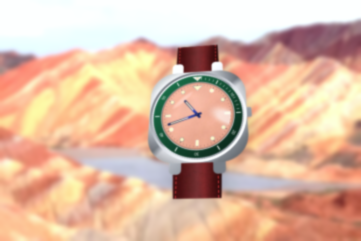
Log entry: 10h42
